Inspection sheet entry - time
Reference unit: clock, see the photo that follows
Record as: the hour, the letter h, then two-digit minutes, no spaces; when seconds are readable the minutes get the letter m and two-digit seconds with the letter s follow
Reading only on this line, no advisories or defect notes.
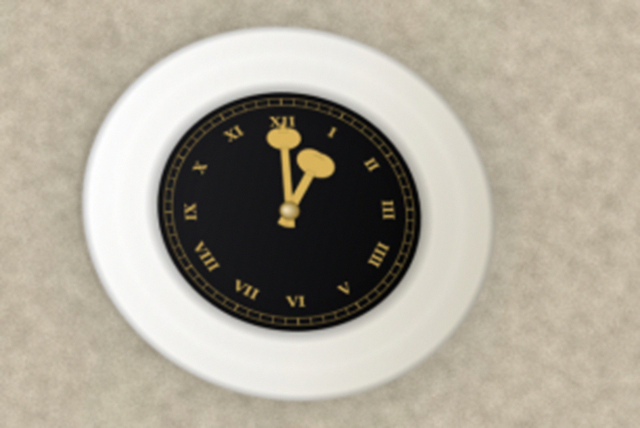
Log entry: 1h00
